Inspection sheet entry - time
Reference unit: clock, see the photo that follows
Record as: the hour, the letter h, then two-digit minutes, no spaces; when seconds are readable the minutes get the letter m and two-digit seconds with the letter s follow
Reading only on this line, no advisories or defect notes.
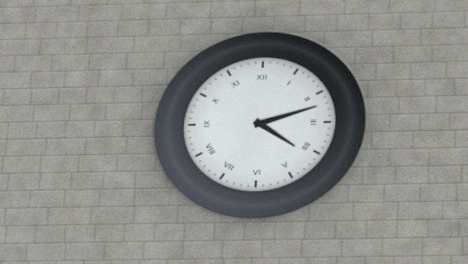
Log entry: 4h12
